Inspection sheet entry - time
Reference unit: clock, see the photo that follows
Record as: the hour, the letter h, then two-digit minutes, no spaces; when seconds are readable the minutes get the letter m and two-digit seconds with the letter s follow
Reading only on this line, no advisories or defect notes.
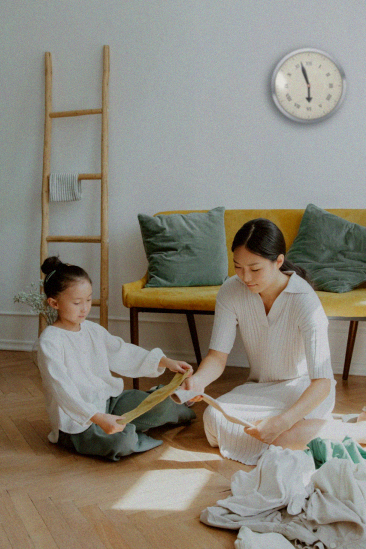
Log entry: 5h57
